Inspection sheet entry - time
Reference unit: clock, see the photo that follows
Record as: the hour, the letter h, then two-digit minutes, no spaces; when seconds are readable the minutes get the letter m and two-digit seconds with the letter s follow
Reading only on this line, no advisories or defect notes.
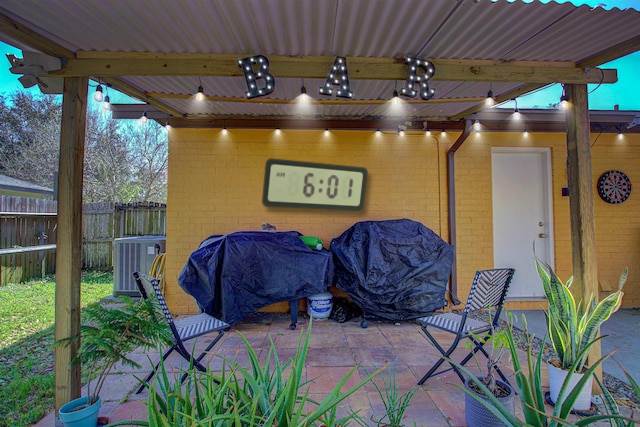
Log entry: 6h01
